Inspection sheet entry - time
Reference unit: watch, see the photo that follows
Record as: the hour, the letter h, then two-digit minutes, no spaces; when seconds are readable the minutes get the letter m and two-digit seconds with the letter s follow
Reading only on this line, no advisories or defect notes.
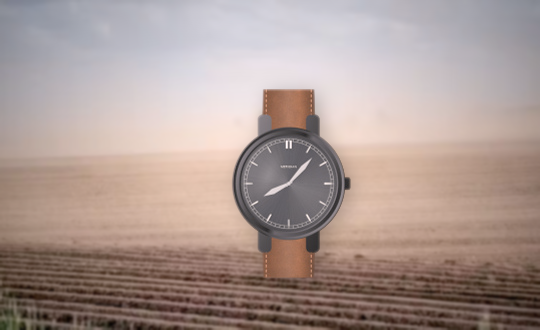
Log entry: 8h07
